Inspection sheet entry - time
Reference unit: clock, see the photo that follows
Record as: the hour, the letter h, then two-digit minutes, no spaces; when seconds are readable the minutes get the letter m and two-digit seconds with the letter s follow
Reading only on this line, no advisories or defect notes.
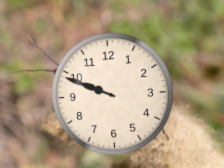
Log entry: 9h49
